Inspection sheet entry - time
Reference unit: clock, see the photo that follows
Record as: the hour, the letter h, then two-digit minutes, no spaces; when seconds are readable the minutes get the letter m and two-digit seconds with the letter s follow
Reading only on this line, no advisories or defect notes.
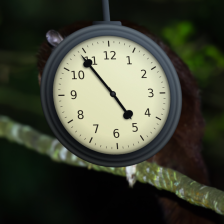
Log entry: 4h54
